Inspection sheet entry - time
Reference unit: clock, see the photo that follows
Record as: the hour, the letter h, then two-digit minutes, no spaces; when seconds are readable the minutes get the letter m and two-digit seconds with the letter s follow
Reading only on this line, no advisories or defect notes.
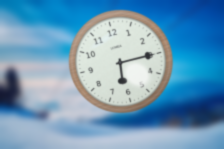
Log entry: 6h15
